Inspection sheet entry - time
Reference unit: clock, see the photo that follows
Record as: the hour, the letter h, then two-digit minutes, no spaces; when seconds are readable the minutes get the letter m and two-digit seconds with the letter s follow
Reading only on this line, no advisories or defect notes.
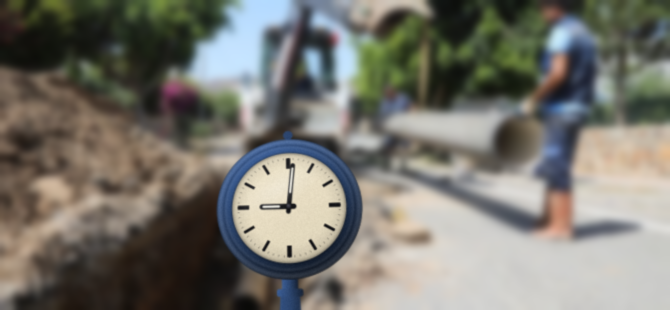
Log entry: 9h01
